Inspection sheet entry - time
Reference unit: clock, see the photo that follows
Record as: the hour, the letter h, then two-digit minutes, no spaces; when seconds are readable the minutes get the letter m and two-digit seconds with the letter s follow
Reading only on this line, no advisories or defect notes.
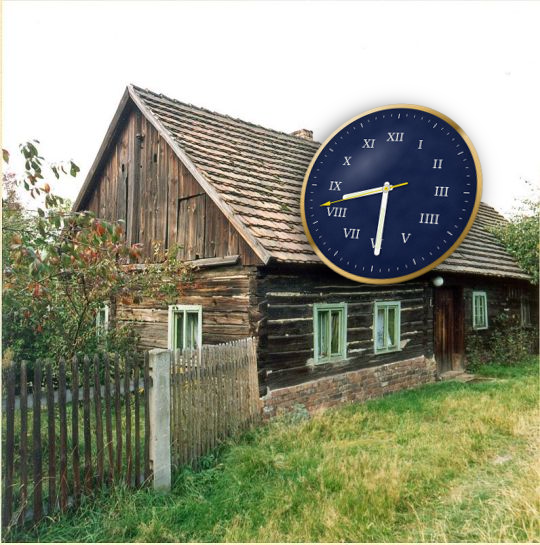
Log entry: 8h29m42s
